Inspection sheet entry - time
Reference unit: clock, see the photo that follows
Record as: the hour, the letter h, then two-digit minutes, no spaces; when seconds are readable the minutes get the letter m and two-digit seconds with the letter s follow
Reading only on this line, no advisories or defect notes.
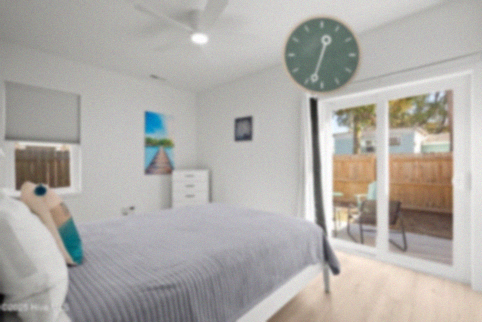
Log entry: 12h33
